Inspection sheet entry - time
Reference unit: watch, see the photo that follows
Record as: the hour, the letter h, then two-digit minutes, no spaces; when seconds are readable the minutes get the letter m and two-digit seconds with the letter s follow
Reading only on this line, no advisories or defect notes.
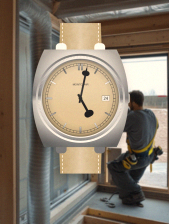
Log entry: 5h02
